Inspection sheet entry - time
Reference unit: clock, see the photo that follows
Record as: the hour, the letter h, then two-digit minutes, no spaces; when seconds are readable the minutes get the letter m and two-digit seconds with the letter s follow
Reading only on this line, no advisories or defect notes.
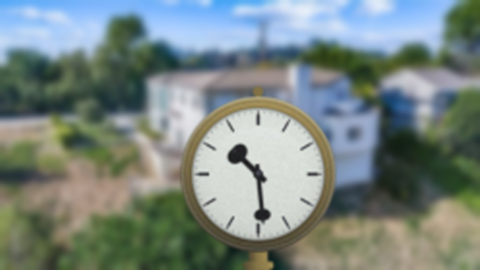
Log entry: 10h29
